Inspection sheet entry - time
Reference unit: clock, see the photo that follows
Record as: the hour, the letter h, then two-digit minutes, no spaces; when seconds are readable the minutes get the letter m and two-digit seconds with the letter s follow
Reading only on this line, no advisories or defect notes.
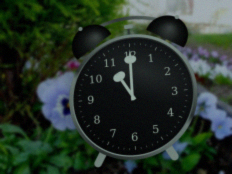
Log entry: 11h00
